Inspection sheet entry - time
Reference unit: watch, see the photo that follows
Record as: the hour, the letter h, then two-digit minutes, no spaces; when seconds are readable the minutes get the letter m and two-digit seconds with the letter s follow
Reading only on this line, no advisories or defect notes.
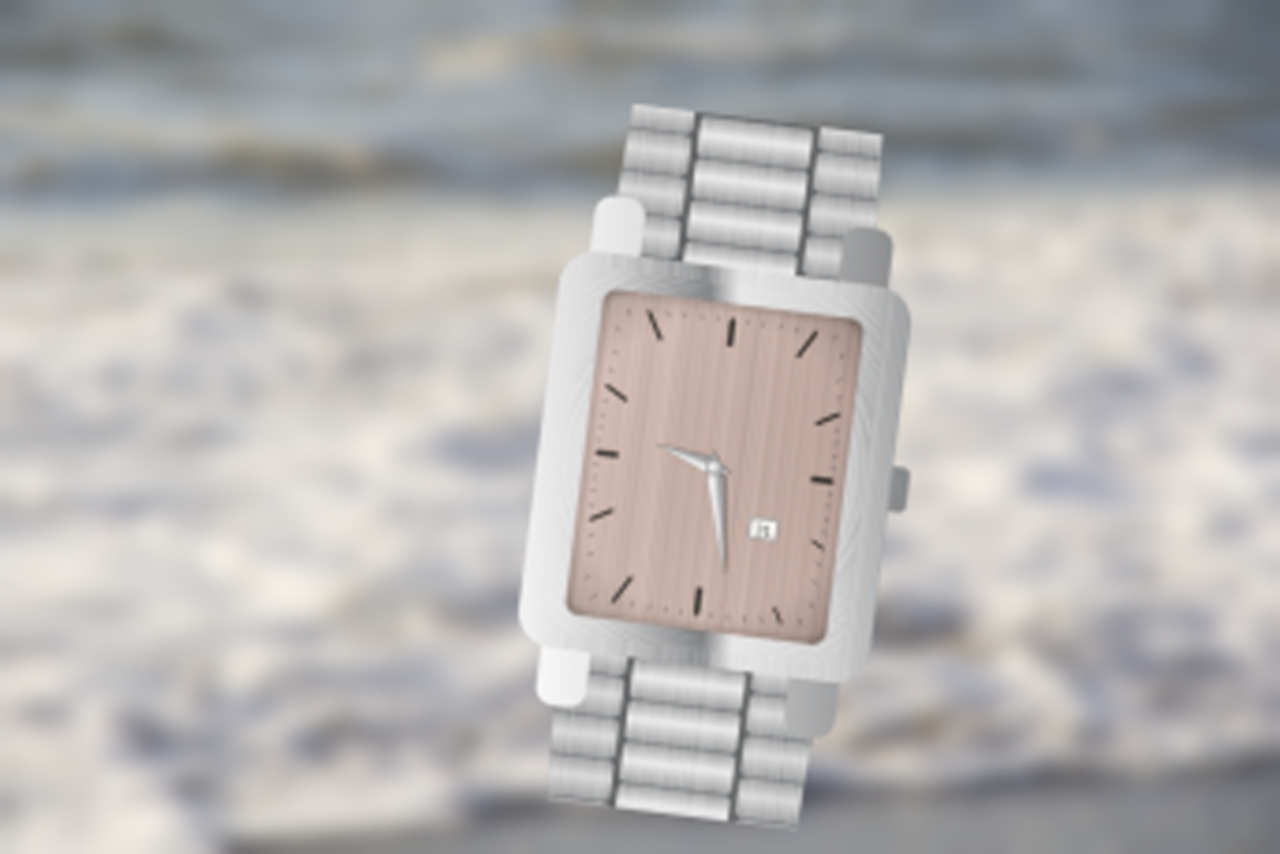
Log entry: 9h28
